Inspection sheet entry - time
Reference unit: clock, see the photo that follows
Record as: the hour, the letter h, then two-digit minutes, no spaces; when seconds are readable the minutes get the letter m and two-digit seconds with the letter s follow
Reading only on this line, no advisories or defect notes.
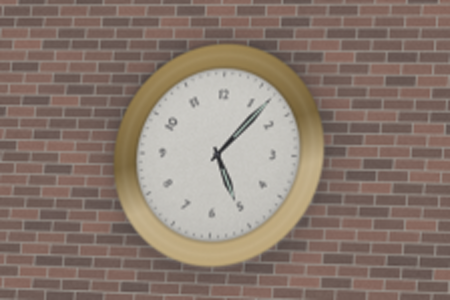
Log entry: 5h07
